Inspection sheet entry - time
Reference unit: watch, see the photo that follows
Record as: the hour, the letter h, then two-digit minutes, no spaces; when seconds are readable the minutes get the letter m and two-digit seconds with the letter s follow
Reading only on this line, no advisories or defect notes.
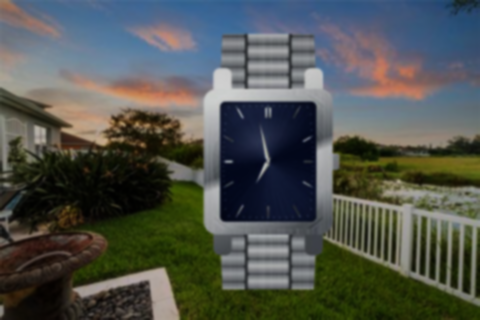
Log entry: 6h58
